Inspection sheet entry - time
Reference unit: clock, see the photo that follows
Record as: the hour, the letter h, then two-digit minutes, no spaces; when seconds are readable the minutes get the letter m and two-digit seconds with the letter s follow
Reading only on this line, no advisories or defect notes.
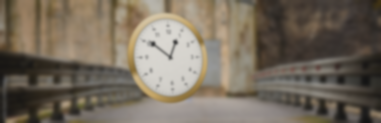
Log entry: 12h51
